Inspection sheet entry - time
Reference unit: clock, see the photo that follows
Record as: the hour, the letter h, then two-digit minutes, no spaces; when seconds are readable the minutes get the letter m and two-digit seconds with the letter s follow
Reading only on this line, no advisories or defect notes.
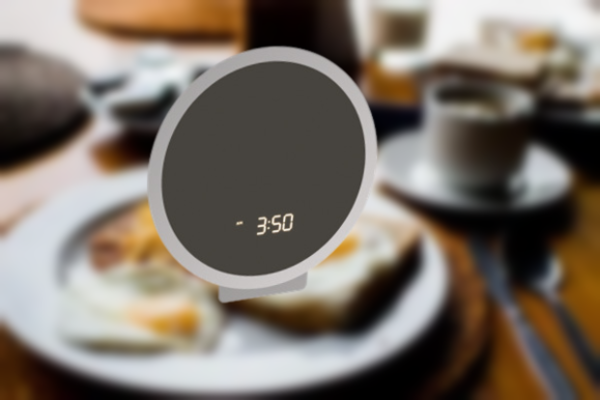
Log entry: 3h50
